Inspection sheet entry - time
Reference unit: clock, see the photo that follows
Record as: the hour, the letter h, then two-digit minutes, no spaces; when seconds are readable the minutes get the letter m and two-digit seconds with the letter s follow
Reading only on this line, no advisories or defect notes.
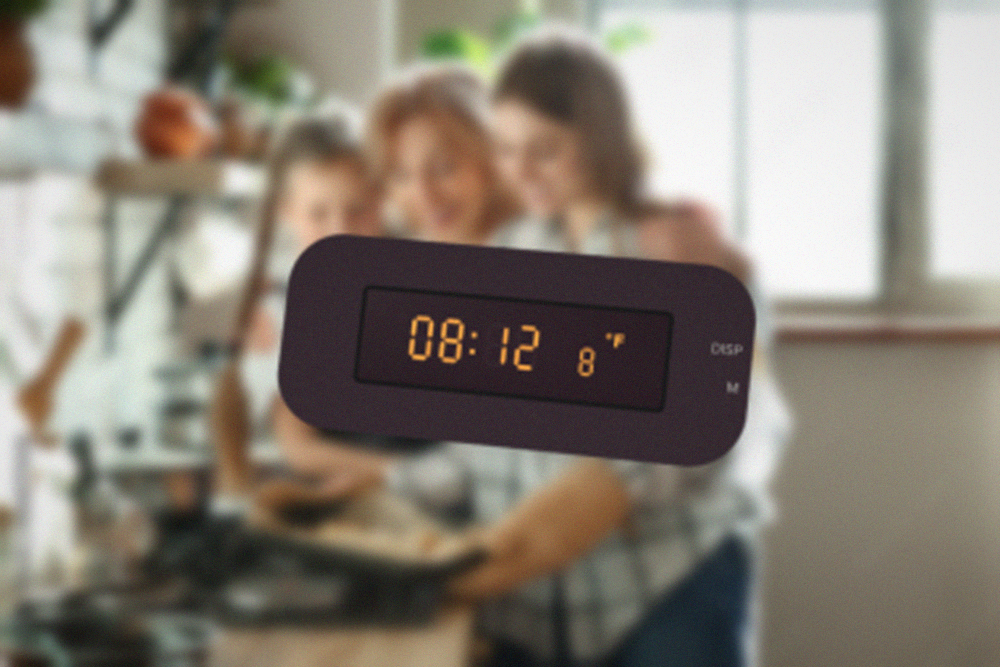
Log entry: 8h12
